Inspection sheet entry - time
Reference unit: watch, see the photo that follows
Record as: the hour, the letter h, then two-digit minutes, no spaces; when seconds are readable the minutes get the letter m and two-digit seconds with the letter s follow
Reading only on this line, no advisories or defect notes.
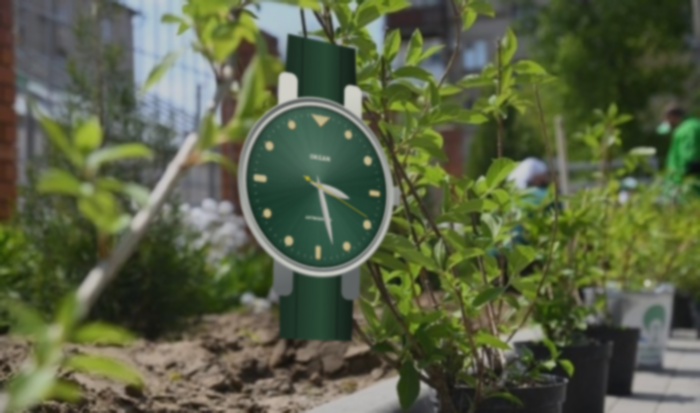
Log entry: 3h27m19s
